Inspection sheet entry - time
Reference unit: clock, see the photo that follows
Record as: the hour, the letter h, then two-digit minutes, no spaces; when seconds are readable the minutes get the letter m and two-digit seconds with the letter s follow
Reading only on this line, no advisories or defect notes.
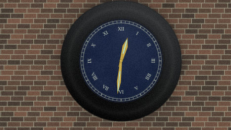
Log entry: 12h31
